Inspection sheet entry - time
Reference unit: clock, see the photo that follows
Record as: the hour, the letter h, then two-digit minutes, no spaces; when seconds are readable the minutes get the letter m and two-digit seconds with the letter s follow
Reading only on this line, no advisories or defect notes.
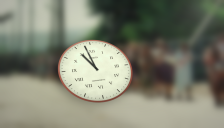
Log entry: 10h58
